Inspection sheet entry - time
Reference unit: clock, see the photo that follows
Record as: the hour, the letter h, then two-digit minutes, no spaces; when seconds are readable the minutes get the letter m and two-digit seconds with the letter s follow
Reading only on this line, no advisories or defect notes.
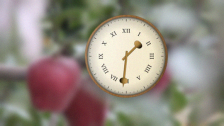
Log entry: 1h31
